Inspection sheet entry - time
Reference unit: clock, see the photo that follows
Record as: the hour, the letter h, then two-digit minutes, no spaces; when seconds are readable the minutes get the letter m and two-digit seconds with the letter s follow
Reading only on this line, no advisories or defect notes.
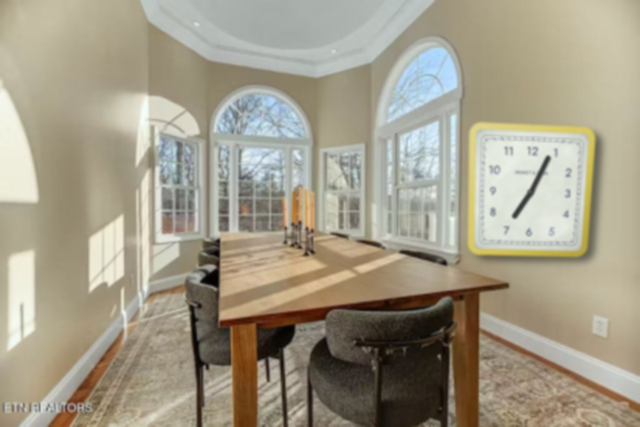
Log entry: 7h04
